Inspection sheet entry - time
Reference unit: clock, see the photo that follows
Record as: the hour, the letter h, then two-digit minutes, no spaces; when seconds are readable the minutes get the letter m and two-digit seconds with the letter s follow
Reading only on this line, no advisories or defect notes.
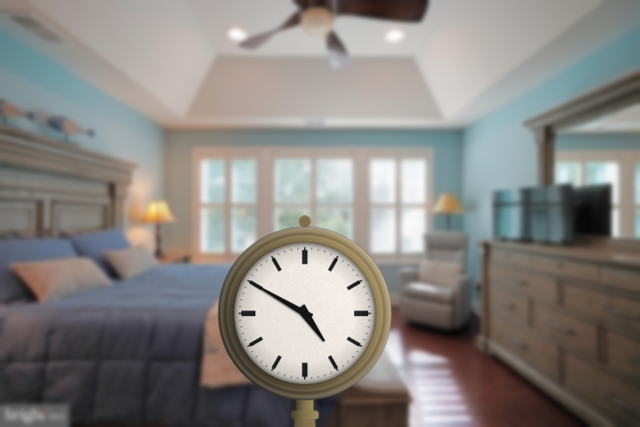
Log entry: 4h50
